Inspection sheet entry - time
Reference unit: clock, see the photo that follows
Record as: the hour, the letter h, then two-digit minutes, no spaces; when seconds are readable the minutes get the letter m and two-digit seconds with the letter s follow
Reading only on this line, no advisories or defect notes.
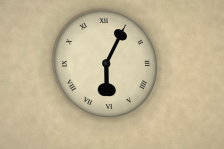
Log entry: 6h05
